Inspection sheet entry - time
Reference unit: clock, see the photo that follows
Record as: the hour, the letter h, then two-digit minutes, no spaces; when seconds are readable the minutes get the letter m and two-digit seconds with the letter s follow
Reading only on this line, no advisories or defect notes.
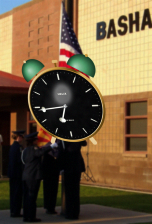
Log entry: 6h44
